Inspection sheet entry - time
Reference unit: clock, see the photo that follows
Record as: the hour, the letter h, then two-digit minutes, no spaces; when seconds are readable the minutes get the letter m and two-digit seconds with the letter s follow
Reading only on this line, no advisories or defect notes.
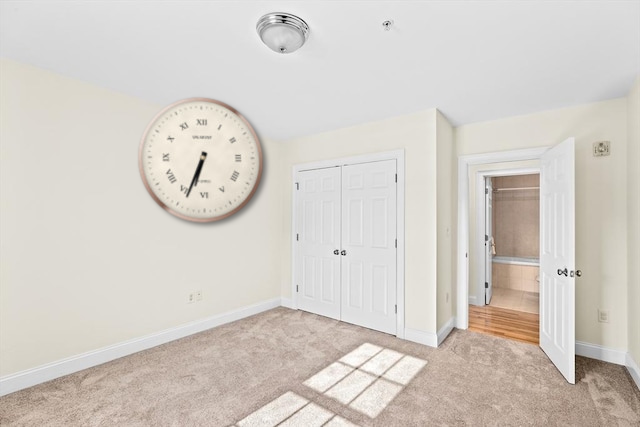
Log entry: 6h34
